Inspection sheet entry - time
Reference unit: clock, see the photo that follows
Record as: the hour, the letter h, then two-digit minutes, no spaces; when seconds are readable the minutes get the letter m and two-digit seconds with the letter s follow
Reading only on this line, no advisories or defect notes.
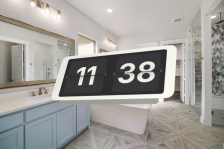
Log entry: 11h38
